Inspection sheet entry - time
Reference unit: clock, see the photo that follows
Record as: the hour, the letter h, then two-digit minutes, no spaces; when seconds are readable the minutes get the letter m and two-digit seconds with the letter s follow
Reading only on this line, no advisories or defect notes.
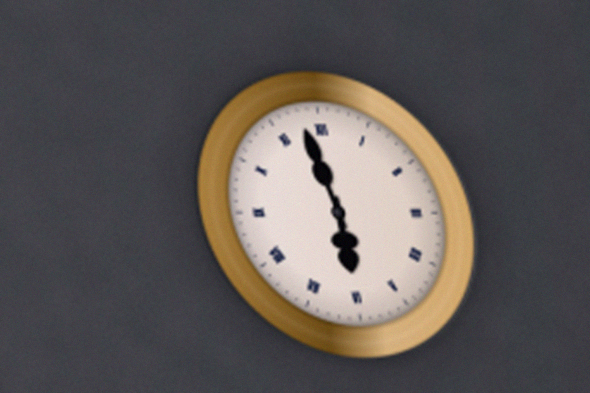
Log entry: 5h58
